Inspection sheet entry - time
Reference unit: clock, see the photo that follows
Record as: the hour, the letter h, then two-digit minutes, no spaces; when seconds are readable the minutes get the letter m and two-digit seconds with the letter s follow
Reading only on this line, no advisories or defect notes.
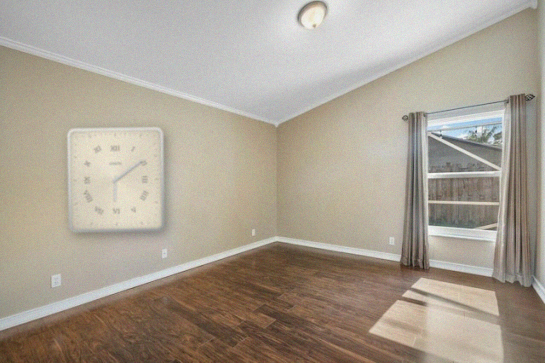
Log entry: 6h09
